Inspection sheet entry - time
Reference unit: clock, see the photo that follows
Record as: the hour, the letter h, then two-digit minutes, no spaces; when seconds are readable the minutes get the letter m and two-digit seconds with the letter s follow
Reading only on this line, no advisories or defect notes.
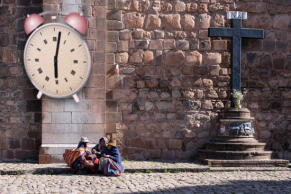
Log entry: 6h02
